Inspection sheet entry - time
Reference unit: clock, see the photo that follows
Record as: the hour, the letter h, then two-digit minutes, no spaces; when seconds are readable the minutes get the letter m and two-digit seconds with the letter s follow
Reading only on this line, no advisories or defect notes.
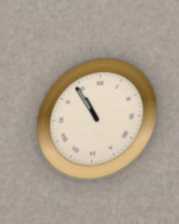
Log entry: 10h54
